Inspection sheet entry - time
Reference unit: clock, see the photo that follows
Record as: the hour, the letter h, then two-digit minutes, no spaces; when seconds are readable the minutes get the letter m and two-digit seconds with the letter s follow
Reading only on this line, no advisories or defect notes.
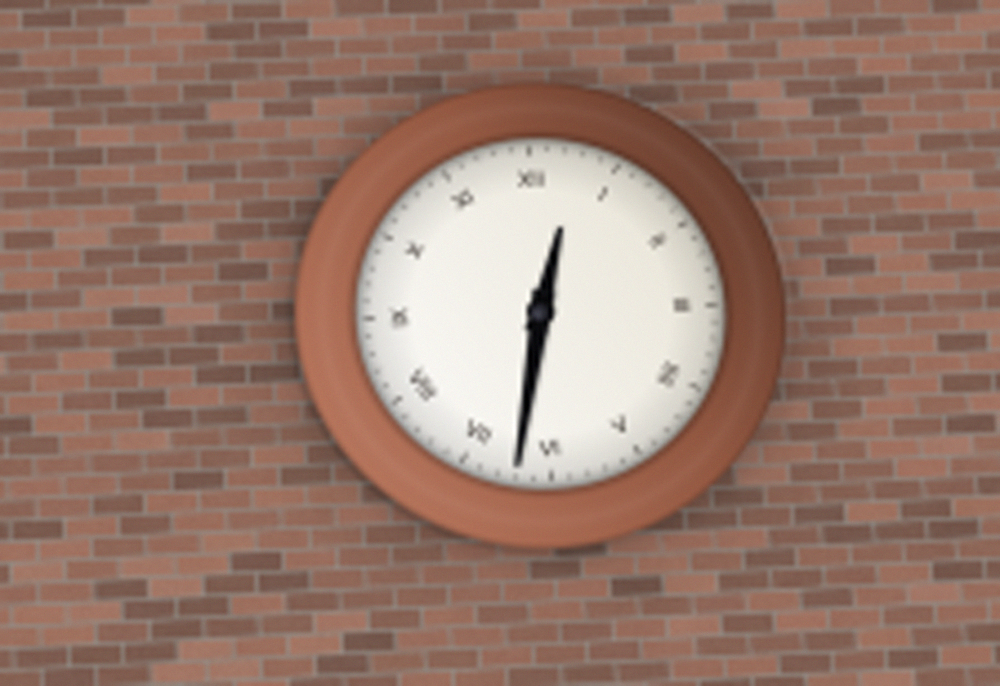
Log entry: 12h32
